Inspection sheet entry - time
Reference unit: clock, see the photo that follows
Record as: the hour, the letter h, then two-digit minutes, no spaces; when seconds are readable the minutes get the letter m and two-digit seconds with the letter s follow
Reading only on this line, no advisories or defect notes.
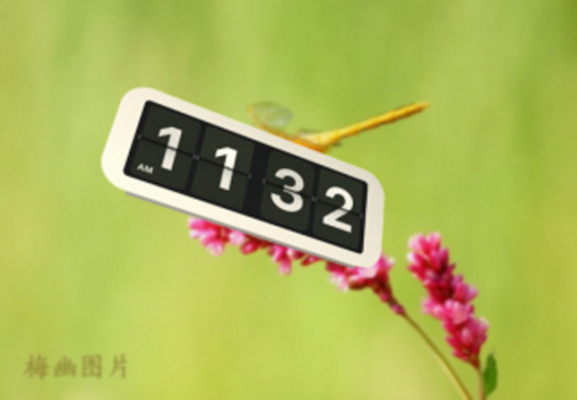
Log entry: 11h32
